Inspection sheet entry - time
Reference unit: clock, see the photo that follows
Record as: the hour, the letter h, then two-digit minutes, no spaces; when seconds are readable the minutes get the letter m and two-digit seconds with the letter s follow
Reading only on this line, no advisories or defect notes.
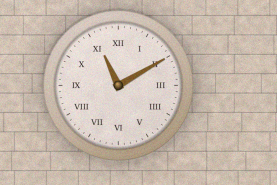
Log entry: 11h10
